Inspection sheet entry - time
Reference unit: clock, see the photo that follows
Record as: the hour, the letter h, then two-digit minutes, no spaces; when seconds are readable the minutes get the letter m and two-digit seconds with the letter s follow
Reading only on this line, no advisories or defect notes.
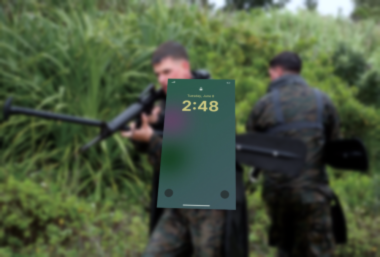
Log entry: 2h48
